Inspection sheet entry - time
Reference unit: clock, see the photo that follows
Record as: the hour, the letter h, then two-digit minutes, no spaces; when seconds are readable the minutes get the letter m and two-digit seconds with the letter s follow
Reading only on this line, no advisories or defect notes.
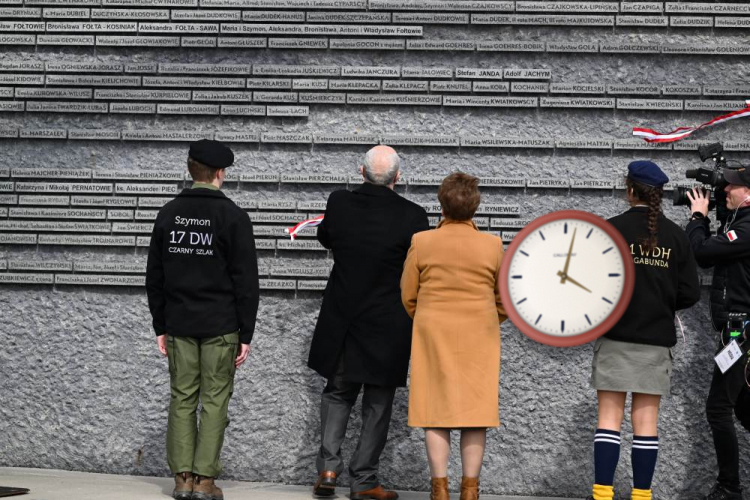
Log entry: 4h02
